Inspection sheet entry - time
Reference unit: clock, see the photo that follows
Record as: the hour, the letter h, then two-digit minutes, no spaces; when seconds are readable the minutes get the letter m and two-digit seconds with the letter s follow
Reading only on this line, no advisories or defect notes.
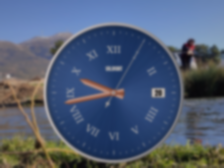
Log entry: 9h43m05s
